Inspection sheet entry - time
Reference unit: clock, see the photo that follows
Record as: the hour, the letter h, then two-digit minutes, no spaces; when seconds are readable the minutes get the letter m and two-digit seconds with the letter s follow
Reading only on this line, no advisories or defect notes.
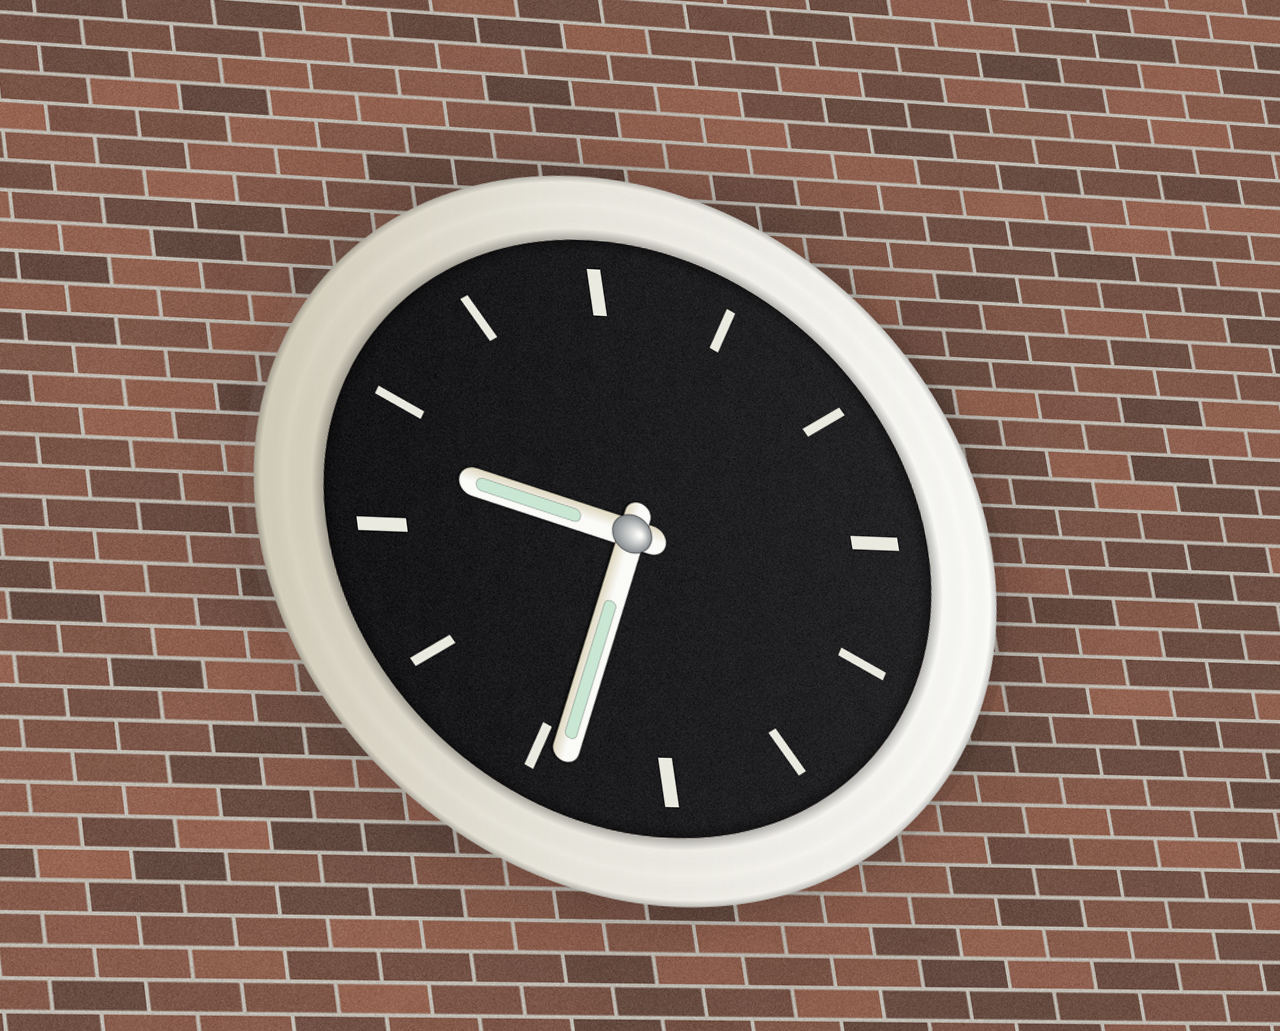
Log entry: 9h34
